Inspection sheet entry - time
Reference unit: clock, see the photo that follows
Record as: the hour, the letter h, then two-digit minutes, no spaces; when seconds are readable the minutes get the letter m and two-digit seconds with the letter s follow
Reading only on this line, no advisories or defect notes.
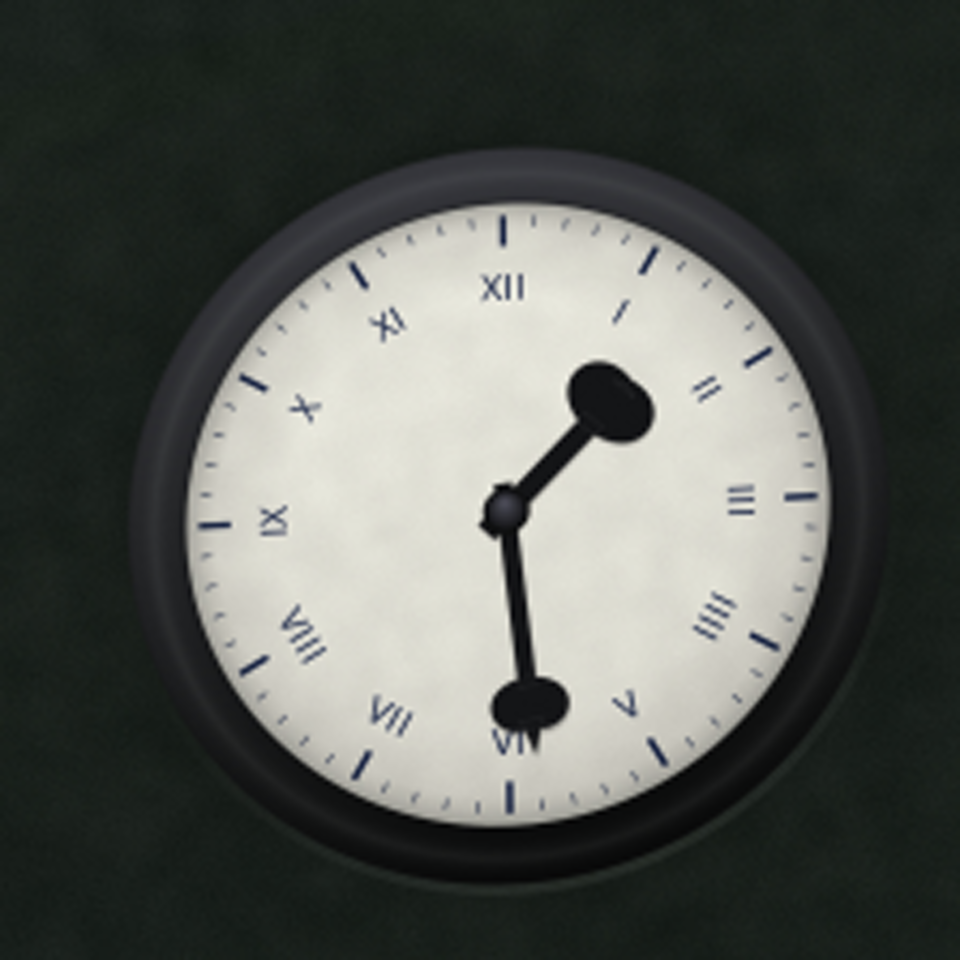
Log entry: 1h29
